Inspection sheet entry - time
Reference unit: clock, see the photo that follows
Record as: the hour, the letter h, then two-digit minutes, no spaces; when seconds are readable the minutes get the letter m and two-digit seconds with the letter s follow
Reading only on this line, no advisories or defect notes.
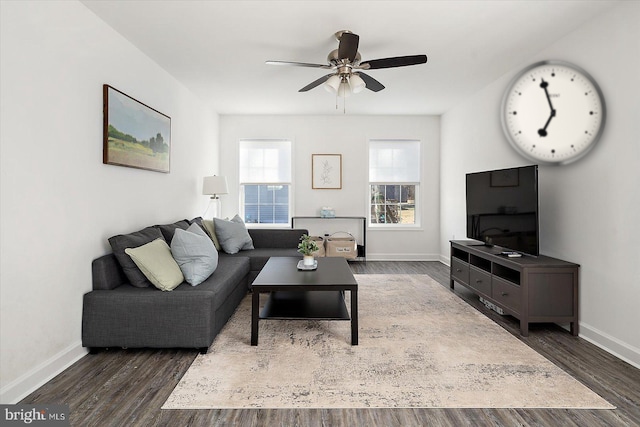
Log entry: 6h57
